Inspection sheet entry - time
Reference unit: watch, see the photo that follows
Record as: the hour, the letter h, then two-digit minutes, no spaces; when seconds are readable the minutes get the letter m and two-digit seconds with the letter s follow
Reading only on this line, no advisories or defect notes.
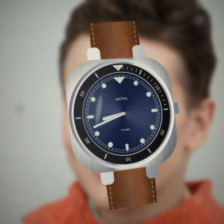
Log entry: 8h42
